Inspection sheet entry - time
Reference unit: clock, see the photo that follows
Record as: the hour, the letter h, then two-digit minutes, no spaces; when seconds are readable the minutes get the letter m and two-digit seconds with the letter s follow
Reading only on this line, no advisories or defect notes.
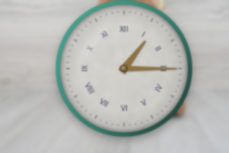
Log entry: 1h15
